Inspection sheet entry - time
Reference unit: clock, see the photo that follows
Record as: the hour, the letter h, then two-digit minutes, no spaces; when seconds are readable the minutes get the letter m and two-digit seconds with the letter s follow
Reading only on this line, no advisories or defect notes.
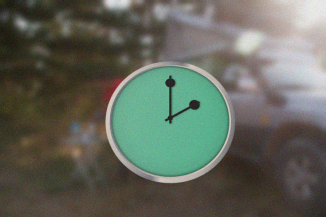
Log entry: 2h00
